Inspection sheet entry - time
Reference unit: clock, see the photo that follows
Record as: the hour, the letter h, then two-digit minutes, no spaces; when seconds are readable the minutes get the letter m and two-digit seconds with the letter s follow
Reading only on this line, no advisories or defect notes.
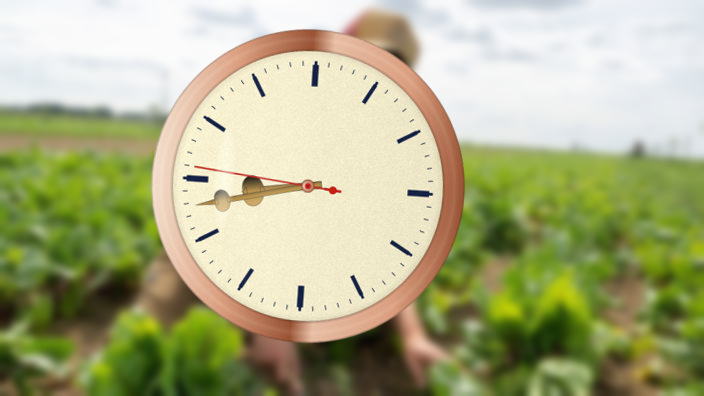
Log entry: 8h42m46s
